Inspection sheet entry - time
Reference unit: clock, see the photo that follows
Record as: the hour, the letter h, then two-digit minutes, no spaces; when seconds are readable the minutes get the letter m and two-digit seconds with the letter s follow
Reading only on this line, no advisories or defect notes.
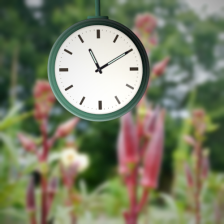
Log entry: 11h10
